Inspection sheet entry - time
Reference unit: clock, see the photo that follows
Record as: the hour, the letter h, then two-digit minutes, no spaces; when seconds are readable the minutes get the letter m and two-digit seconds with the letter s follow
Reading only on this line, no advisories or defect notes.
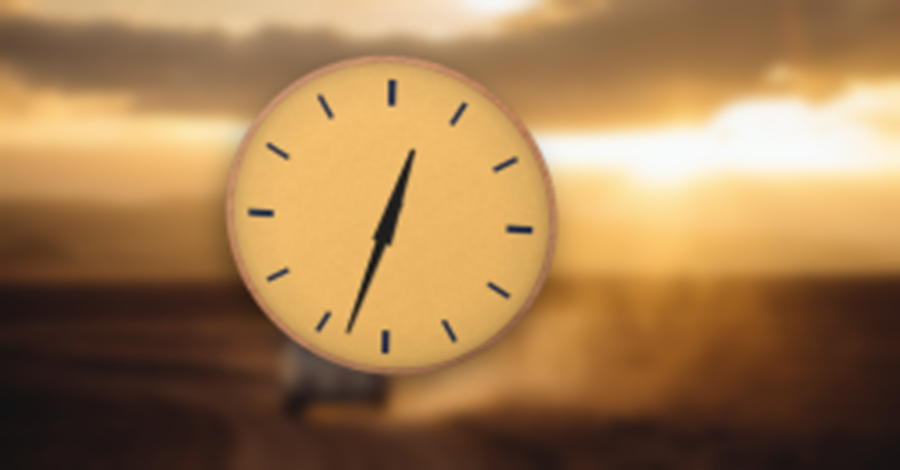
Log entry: 12h33
